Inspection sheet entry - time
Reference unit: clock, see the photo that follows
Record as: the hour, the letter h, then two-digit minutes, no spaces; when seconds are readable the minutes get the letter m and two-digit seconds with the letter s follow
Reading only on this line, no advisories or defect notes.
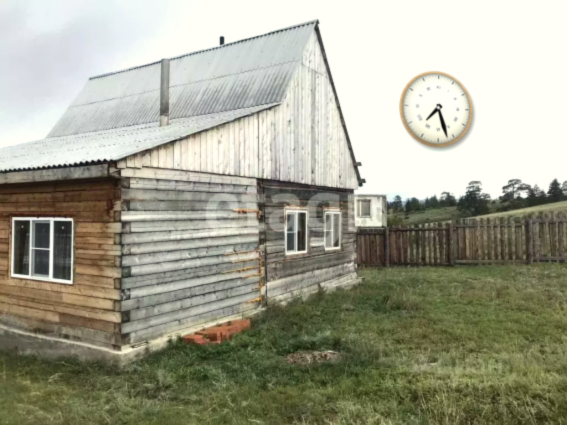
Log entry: 7h27
